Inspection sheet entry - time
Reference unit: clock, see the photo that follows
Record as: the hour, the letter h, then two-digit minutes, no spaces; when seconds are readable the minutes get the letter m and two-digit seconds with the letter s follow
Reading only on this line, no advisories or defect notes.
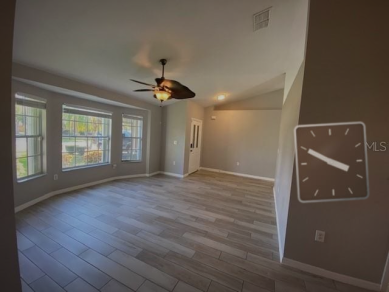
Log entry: 3h50
